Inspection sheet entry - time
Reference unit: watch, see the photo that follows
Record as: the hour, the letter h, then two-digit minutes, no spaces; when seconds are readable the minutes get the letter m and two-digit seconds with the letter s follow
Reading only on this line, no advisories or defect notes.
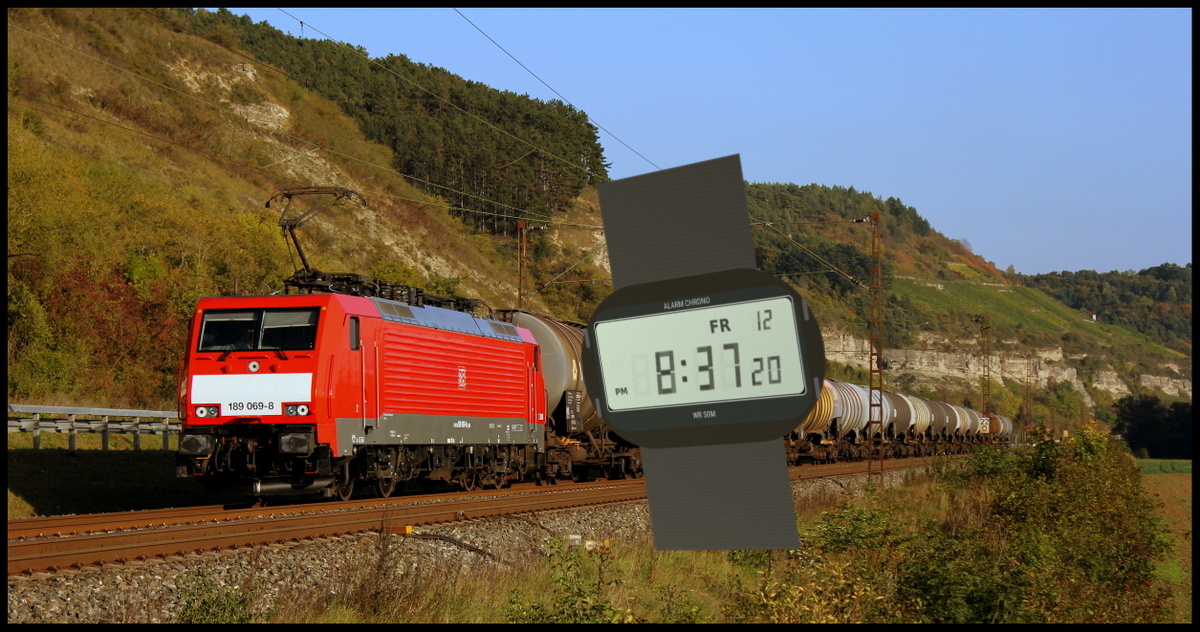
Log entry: 8h37m20s
